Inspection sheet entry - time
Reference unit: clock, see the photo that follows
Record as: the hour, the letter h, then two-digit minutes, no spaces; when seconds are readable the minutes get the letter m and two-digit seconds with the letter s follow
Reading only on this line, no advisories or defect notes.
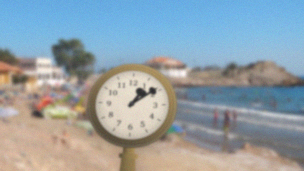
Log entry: 1h09
